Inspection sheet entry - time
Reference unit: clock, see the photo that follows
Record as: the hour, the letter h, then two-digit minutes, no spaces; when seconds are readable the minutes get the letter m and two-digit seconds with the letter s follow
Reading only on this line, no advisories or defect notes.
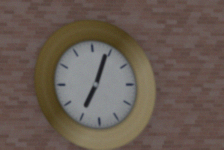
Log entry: 7h04
